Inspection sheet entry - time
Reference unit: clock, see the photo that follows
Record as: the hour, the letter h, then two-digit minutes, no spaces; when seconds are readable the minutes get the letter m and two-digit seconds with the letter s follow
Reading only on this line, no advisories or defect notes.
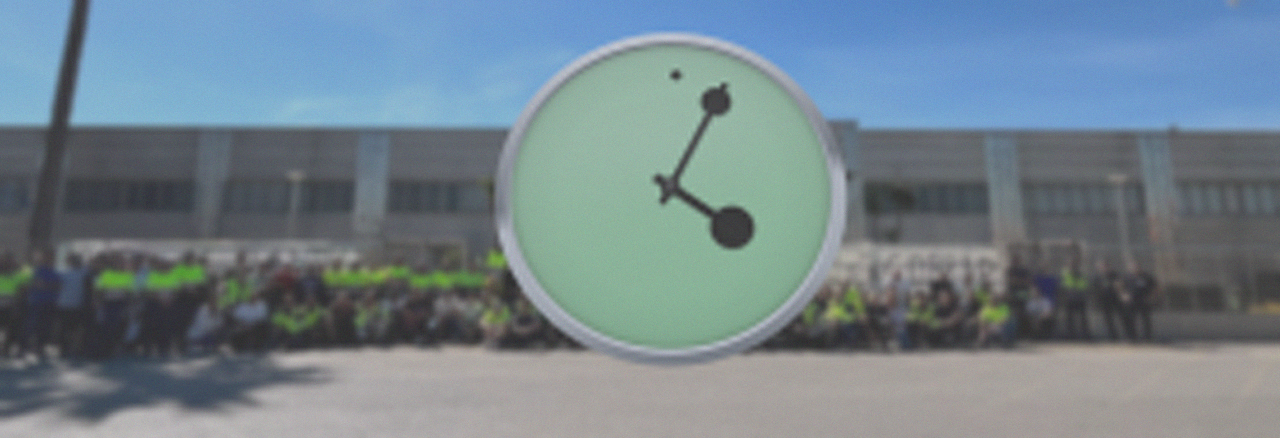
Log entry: 4h04
